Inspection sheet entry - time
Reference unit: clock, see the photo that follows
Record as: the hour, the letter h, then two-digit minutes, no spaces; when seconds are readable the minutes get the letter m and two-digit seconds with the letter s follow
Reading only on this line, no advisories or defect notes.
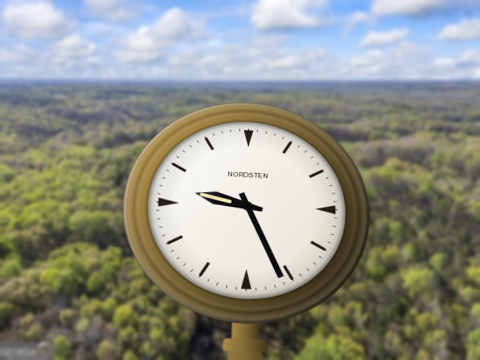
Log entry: 9h26
